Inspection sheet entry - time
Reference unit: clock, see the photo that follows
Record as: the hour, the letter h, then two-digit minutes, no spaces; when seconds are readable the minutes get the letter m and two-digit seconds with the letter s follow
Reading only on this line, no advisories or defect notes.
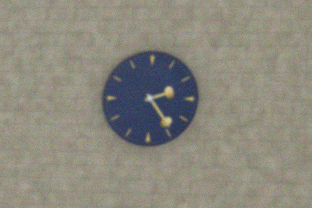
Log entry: 2h24
